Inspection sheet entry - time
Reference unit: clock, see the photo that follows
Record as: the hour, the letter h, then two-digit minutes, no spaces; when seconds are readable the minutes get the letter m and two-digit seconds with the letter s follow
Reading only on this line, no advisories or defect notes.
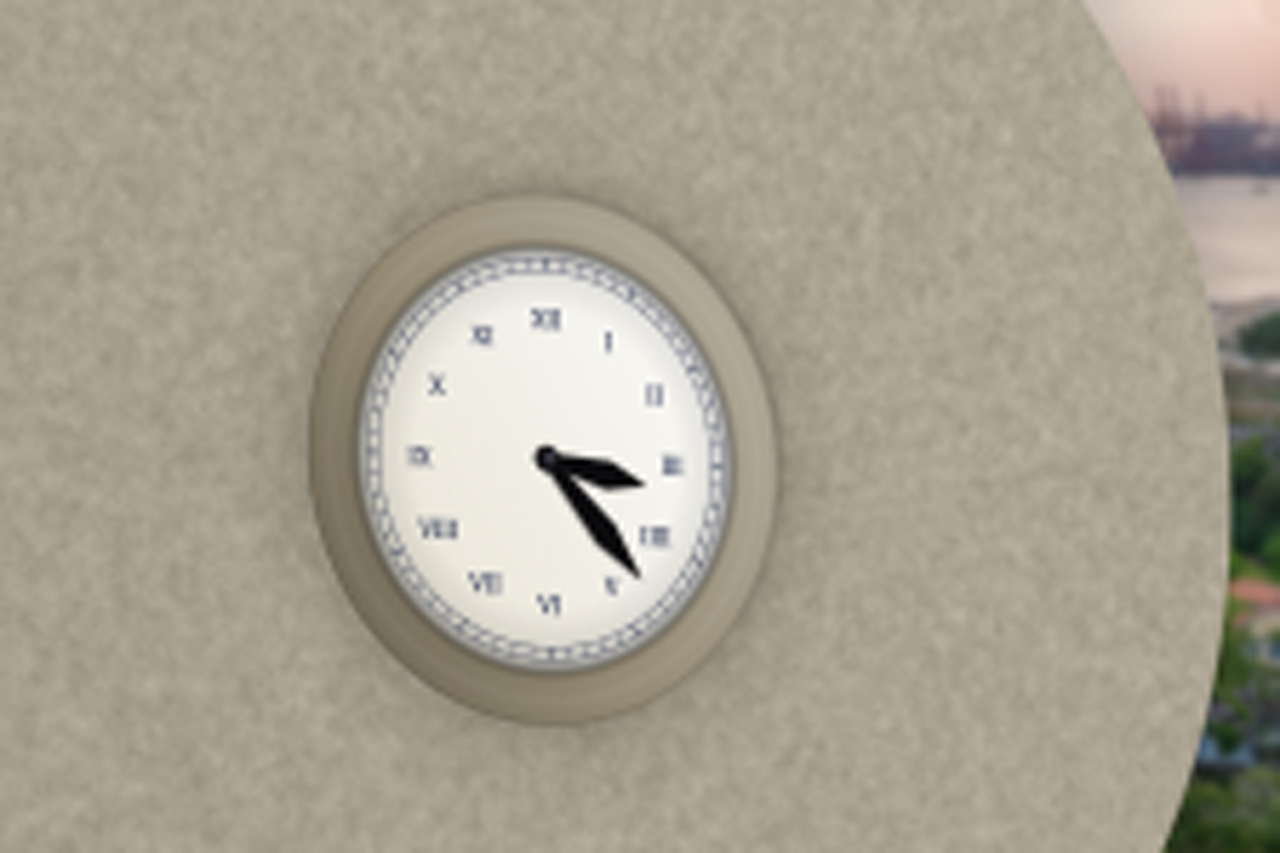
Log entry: 3h23
